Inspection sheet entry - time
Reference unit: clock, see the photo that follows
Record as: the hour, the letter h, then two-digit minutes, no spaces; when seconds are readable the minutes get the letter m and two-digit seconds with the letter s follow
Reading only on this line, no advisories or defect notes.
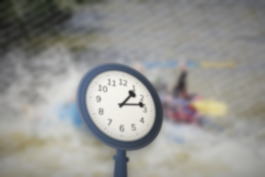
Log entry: 1h13
